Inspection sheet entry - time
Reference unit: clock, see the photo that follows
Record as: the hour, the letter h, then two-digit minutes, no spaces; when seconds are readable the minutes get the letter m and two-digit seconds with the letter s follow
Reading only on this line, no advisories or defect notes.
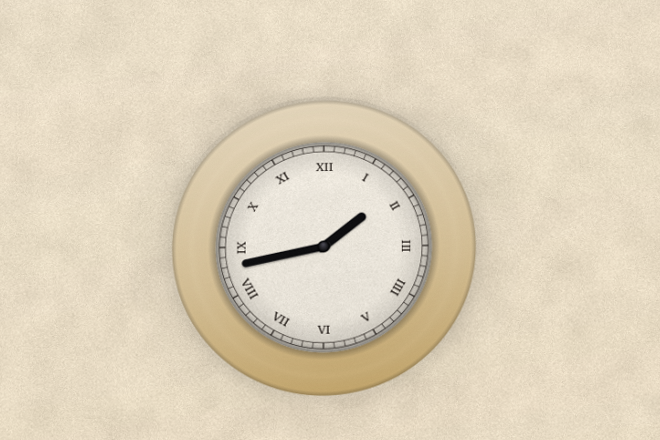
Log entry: 1h43
